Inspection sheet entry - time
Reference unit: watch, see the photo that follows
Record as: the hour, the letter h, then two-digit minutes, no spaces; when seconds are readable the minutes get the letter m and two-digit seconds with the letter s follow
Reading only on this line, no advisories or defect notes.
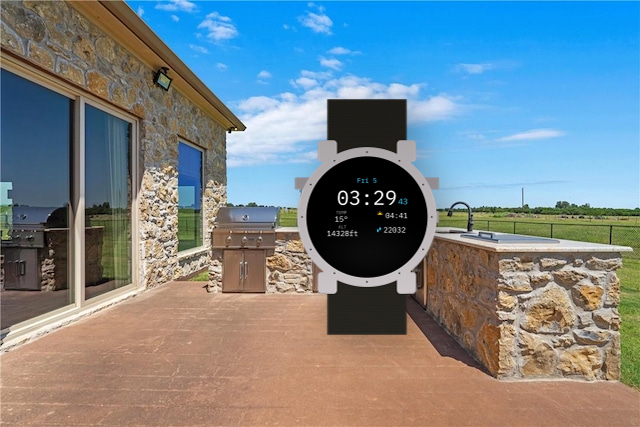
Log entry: 3h29m43s
